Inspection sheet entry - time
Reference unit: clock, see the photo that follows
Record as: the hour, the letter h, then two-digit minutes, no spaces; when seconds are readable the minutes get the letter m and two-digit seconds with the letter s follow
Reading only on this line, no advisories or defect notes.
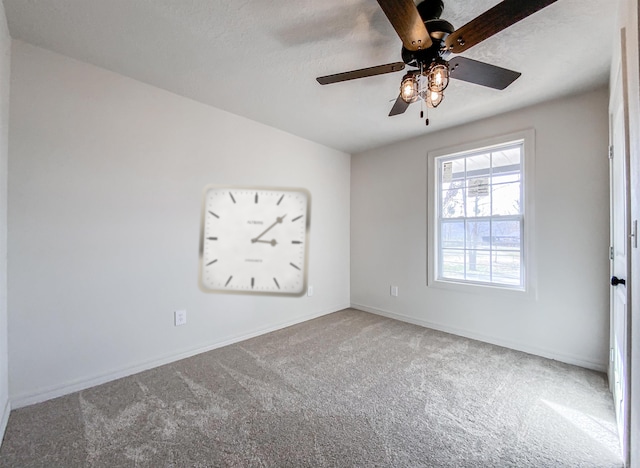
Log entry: 3h08
